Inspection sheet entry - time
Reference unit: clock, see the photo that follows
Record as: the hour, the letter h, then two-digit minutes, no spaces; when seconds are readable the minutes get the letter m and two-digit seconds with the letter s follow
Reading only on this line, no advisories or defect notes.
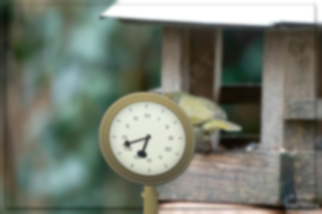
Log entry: 6h42
